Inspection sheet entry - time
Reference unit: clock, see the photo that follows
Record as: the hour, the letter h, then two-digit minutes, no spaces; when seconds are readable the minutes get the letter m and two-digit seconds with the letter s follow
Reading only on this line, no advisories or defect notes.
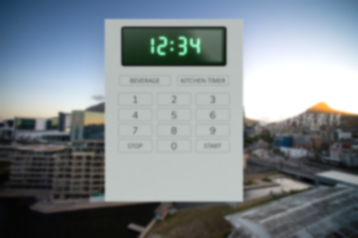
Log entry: 12h34
